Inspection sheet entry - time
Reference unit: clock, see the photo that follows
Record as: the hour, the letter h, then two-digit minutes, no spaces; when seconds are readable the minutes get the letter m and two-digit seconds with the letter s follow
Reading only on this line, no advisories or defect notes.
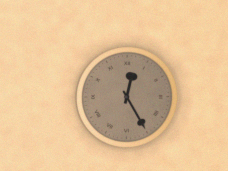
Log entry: 12h25
